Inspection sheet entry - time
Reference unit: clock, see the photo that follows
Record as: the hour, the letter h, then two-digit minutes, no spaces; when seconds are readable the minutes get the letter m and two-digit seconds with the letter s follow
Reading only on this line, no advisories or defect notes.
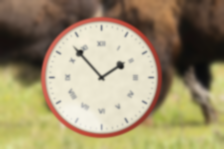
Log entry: 1h53
